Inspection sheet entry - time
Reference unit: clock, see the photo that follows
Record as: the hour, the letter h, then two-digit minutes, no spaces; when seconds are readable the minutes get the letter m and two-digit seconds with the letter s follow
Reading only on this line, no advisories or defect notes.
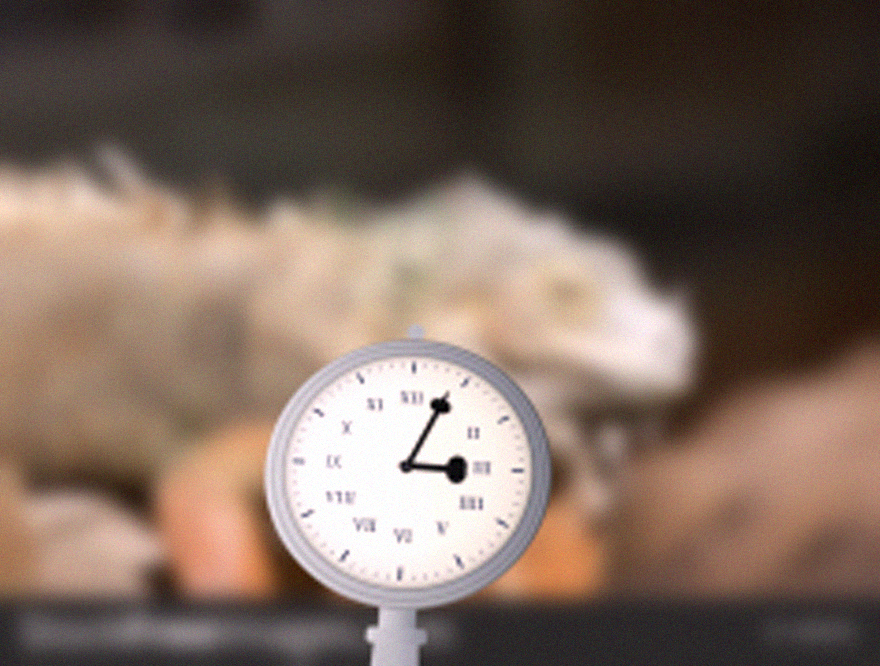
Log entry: 3h04
